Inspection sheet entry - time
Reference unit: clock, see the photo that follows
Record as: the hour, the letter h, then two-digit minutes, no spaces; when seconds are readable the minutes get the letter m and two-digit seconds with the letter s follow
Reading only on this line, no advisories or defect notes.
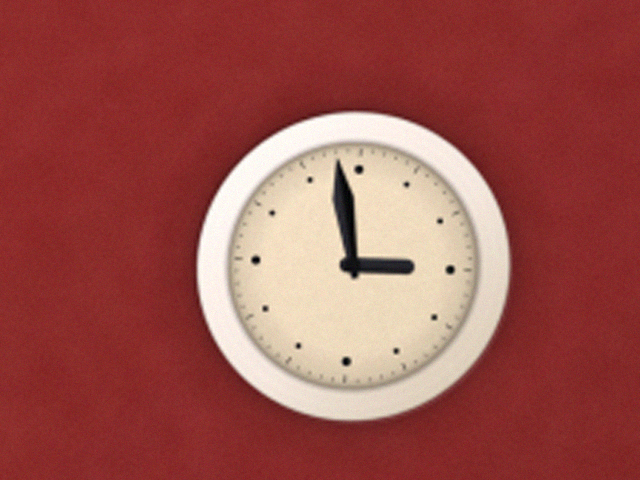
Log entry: 2h58
